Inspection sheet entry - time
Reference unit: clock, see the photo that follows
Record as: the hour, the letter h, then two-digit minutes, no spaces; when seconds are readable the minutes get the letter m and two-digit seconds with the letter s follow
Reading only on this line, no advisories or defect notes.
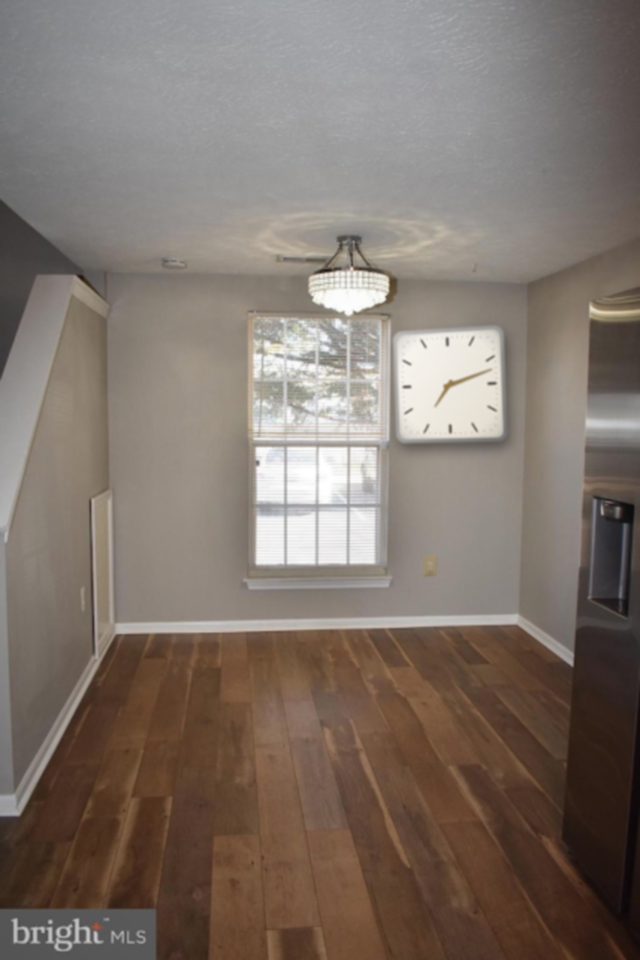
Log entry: 7h12
